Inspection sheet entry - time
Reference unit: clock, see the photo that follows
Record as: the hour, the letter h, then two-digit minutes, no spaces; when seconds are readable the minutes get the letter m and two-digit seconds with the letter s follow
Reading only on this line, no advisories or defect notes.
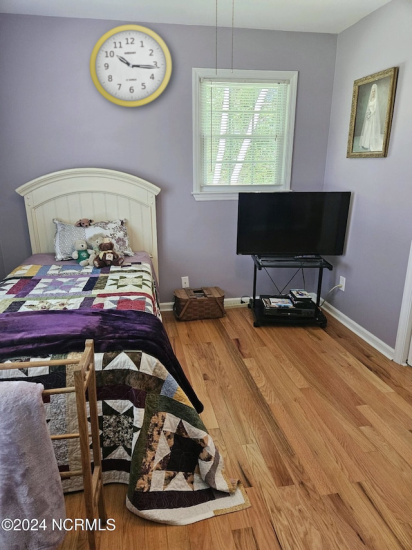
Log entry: 10h16
